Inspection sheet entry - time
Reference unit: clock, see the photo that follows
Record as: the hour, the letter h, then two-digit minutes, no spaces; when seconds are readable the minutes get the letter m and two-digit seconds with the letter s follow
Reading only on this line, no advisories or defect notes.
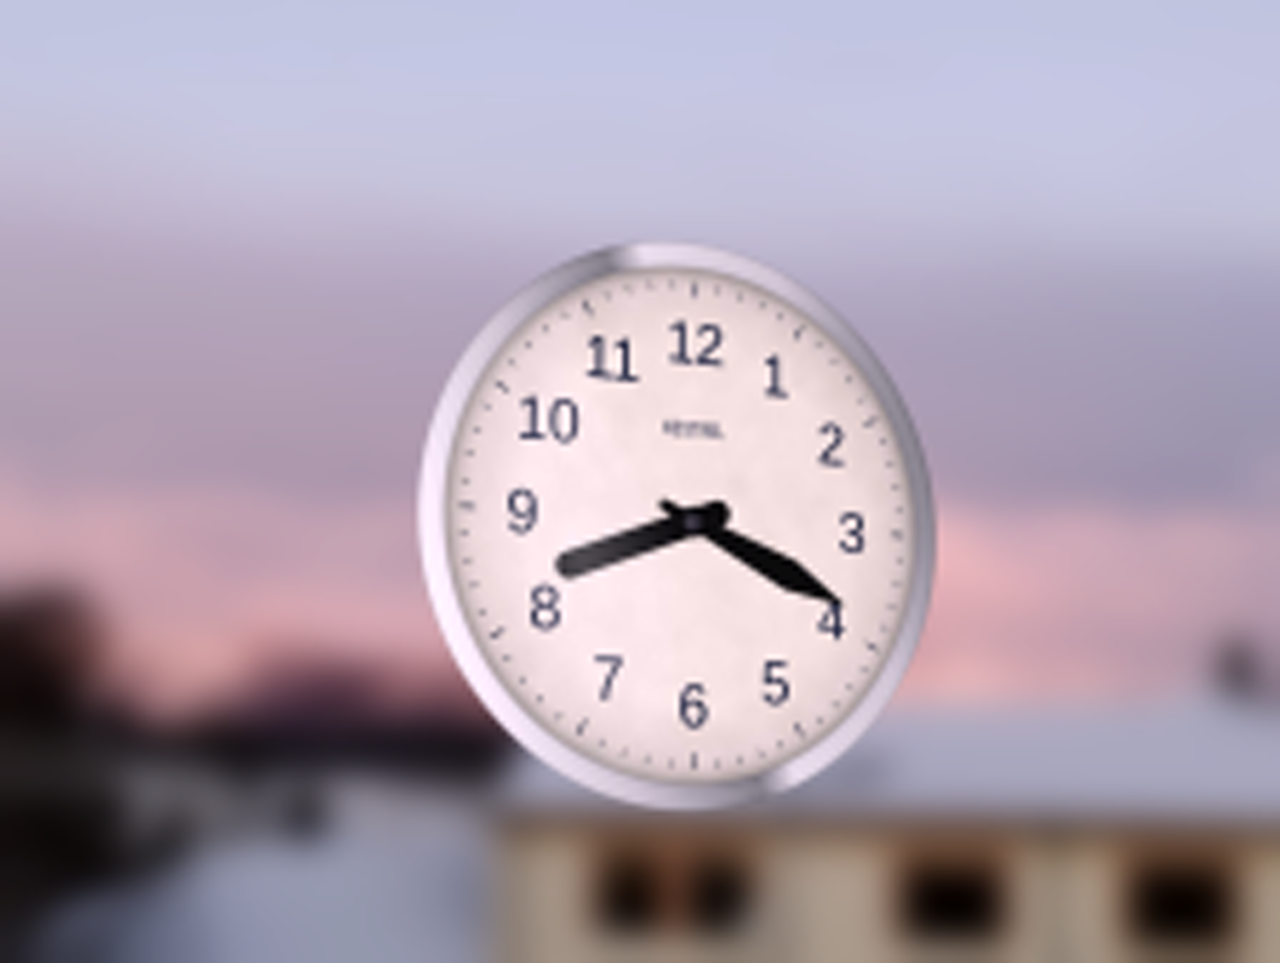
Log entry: 8h19
